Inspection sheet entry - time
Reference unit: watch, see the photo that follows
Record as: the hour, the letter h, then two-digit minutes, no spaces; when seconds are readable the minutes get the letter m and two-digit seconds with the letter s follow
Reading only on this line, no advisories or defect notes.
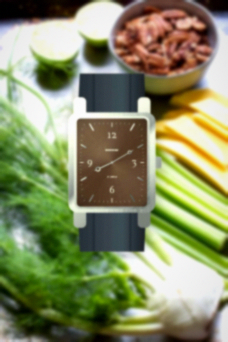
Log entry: 8h10
